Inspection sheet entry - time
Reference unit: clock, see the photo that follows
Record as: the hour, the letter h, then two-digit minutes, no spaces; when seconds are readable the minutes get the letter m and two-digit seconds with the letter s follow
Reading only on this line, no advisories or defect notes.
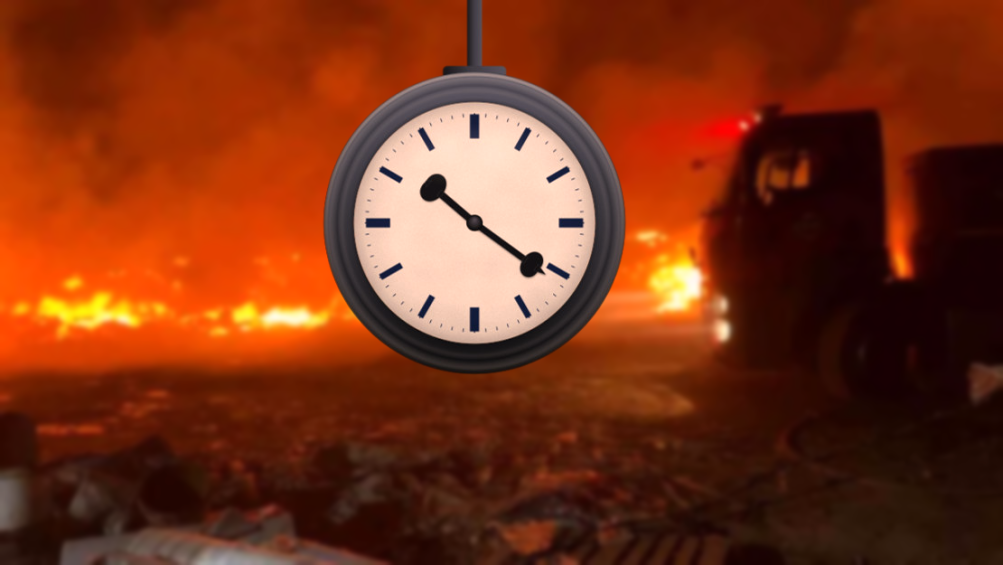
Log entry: 10h21
